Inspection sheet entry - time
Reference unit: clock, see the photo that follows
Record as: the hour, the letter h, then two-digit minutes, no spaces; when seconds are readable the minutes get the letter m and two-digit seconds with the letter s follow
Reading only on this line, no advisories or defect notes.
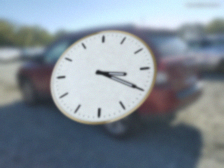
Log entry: 3h20
